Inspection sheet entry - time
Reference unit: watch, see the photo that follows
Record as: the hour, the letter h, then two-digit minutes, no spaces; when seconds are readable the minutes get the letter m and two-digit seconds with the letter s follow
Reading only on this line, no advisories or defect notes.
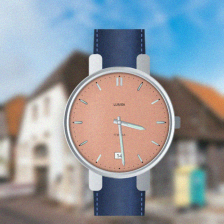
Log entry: 3h29
